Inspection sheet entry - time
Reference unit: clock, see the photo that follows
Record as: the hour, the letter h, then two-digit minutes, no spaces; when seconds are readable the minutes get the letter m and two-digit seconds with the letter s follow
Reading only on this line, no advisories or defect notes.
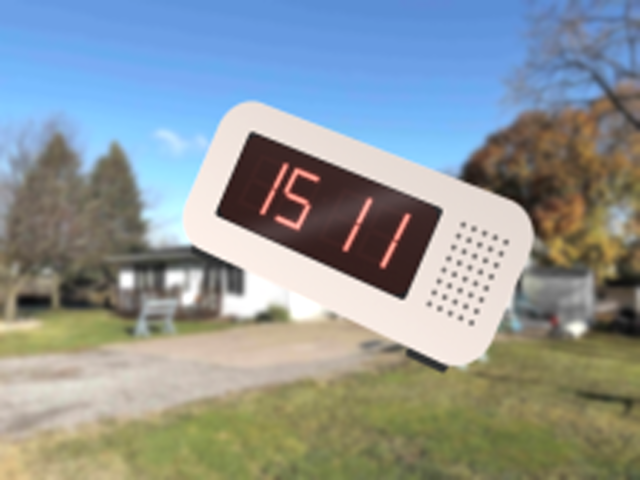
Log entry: 15h11
